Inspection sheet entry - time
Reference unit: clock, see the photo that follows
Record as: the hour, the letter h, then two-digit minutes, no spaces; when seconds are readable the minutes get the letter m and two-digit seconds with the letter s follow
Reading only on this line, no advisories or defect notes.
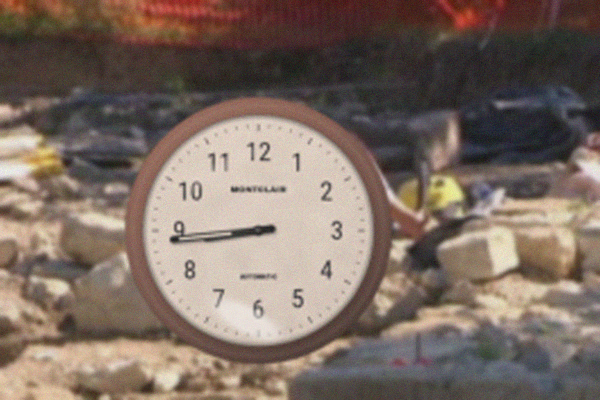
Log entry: 8h44
